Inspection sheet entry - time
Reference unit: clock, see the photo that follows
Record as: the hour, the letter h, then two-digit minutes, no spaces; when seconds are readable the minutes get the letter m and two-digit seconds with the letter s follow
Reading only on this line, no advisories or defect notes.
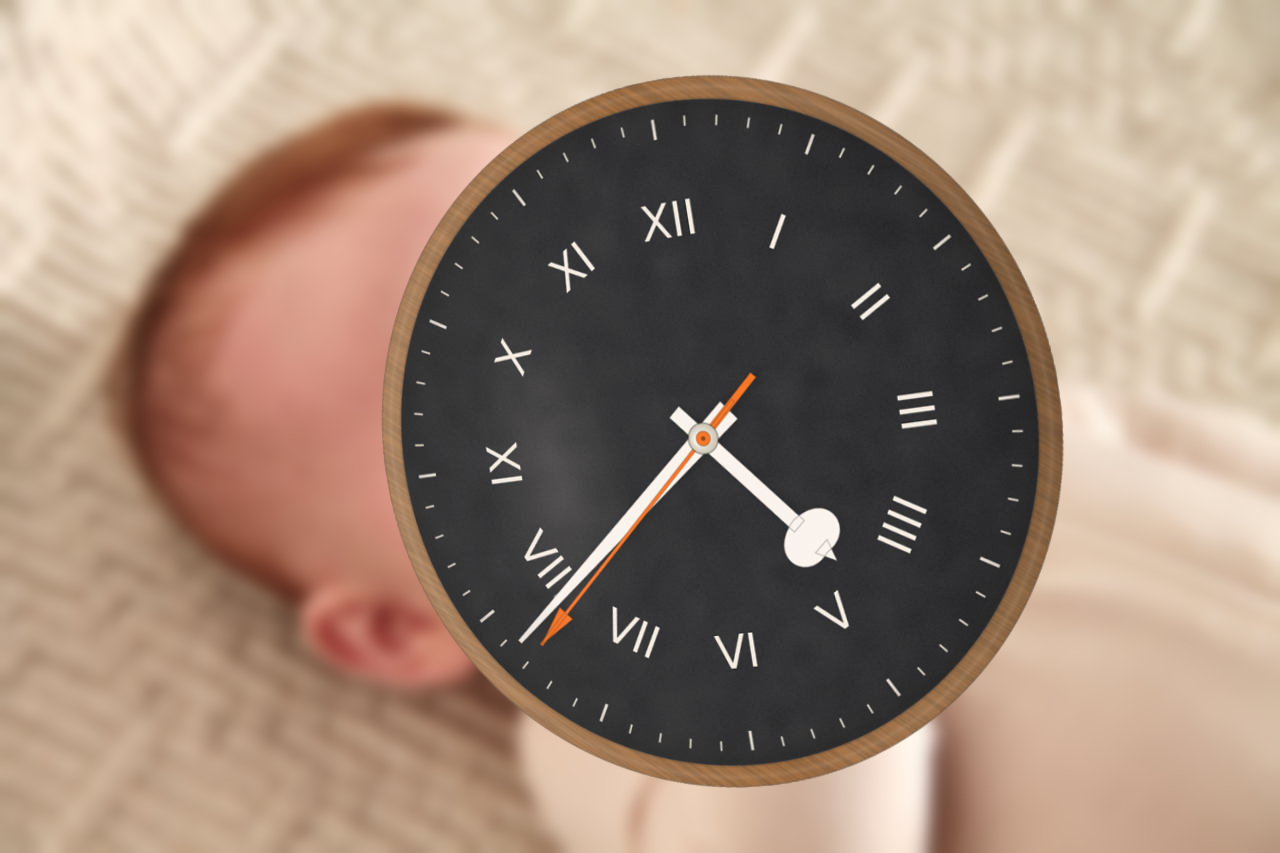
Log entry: 4h38m38s
